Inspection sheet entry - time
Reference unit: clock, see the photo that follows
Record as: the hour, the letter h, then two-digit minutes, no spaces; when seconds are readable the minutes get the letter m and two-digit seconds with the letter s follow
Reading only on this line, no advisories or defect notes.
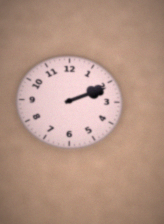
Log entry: 2h11
